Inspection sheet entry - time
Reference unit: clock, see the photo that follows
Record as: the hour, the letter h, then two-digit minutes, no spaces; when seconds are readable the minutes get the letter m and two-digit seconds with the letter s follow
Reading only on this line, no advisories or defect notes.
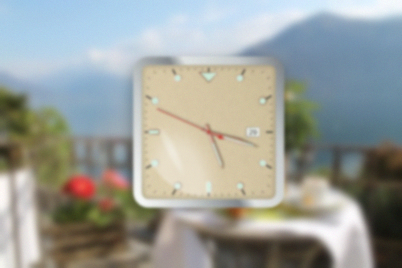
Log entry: 5h17m49s
